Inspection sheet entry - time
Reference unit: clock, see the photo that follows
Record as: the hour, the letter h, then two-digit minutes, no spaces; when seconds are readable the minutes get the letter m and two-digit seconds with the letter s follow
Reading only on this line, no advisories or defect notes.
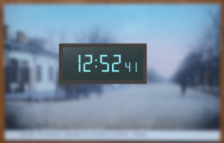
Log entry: 12h52m41s
